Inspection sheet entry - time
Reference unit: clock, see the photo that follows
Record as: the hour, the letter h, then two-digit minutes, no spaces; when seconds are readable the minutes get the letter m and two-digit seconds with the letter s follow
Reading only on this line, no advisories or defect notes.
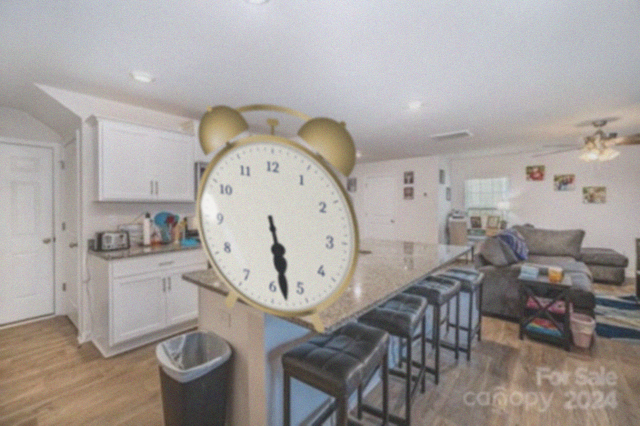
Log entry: 5h28
